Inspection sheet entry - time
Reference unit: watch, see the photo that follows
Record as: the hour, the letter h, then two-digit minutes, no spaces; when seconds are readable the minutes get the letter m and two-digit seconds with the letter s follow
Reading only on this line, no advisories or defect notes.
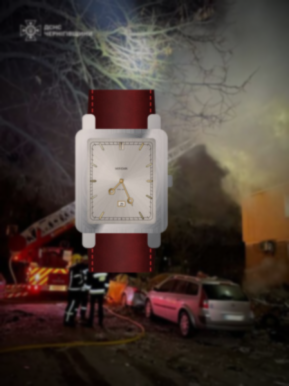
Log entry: 7h26
